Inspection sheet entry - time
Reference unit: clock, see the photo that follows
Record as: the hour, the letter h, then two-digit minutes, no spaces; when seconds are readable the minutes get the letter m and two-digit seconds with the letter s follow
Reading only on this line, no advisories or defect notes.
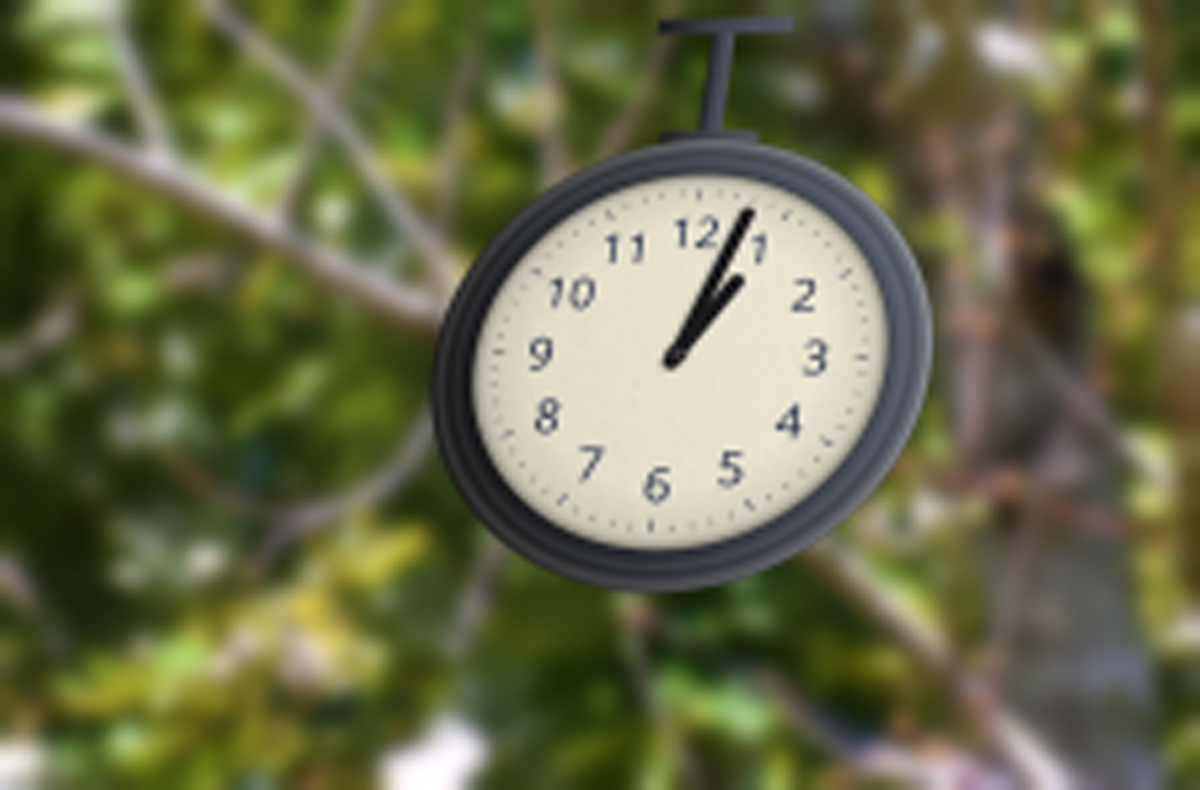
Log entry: 1h03
